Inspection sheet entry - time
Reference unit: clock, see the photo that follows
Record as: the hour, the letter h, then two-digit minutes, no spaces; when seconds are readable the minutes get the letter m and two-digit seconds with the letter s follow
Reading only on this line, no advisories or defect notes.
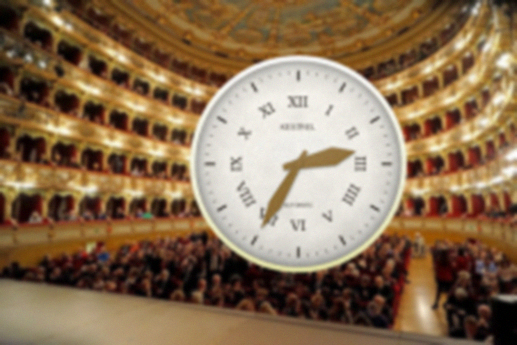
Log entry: 2h35
